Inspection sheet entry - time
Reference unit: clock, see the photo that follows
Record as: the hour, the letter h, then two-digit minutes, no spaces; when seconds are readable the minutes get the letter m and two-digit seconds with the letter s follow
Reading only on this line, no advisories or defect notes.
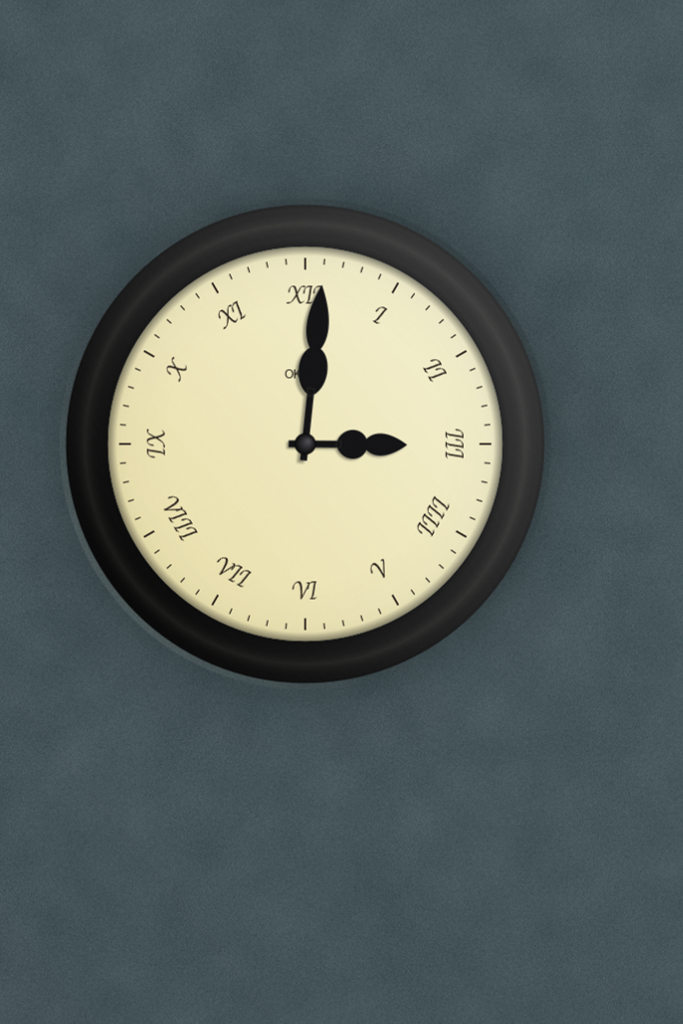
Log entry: 3h01
